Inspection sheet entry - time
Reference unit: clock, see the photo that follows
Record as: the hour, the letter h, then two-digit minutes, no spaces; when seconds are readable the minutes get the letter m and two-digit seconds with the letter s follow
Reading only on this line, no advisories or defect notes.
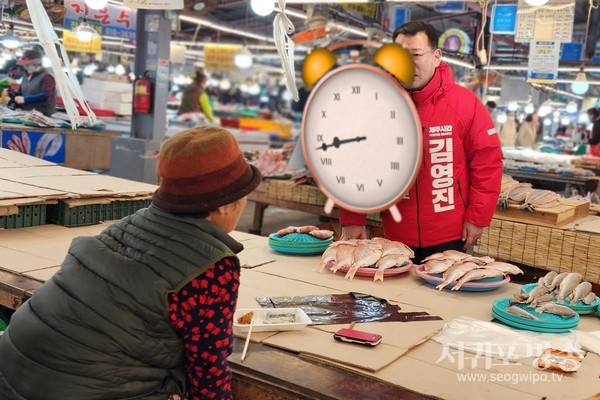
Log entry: 8h43
